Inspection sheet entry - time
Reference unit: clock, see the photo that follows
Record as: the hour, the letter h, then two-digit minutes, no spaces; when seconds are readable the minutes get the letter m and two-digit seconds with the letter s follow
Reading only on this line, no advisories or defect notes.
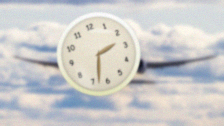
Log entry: 2h33
